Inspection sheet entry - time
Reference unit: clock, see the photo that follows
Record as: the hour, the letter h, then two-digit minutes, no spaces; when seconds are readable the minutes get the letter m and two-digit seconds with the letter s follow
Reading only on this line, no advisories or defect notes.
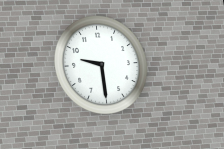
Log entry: 9h30
